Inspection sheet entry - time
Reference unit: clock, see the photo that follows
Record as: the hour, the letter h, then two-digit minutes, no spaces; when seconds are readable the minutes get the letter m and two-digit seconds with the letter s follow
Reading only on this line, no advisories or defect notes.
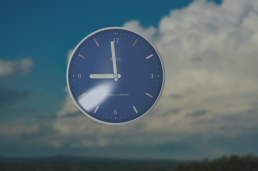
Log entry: 8h59
